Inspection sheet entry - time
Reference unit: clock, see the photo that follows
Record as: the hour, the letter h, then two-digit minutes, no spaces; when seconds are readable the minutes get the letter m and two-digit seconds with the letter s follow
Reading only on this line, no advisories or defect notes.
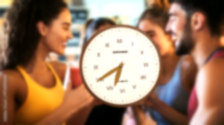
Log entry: 6h40
